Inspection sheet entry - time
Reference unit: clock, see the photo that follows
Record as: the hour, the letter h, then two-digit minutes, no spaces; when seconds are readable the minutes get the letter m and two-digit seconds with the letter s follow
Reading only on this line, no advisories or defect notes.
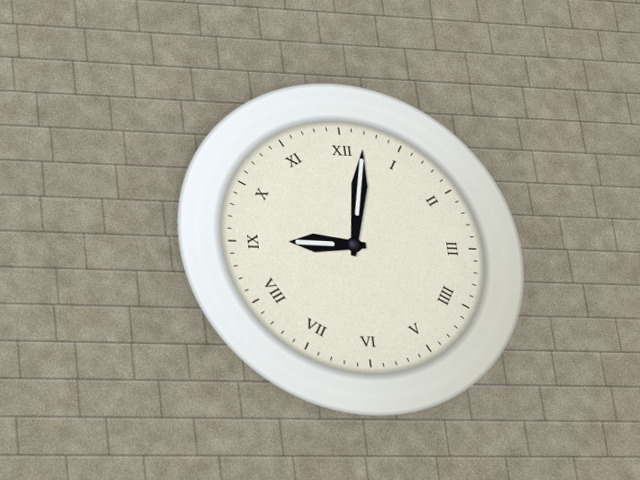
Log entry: 9h02
